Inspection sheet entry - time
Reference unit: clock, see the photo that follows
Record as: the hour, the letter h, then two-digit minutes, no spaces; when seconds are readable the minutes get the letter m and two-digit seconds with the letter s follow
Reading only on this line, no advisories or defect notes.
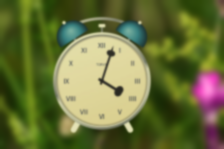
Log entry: 4h03
